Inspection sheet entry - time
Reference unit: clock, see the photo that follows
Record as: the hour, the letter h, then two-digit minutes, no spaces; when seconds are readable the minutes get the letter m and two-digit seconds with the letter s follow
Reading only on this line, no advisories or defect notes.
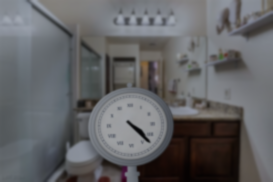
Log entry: 4h23
